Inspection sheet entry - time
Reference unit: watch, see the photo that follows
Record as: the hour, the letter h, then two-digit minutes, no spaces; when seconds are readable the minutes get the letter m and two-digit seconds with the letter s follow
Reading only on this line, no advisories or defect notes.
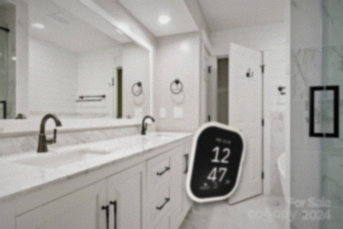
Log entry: 12h47
